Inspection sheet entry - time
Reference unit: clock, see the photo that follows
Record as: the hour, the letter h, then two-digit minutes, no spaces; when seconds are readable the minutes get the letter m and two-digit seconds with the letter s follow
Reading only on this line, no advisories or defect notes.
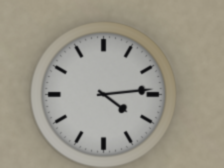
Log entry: 4h14
